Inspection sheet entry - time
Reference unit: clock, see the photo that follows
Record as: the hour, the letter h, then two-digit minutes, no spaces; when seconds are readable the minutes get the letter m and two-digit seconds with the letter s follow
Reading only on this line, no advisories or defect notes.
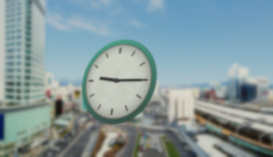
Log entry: 9h15
